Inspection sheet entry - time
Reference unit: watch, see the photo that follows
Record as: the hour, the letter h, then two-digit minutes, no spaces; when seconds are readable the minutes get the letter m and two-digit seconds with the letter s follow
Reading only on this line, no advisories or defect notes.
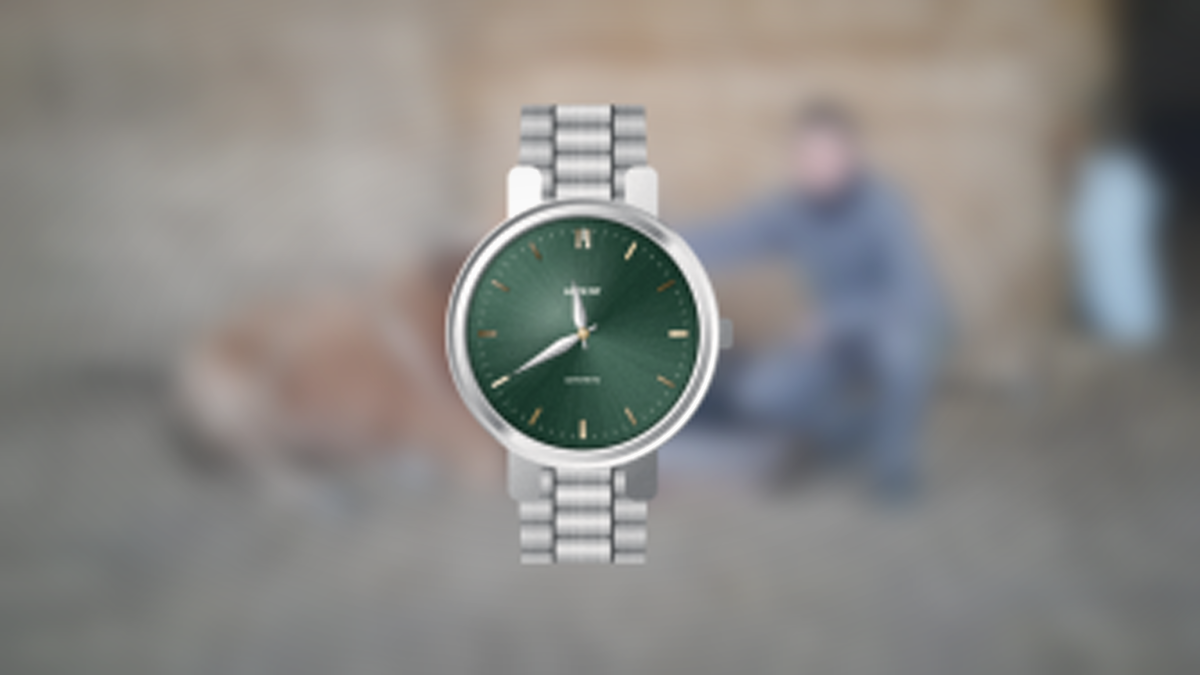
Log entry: 11h40
